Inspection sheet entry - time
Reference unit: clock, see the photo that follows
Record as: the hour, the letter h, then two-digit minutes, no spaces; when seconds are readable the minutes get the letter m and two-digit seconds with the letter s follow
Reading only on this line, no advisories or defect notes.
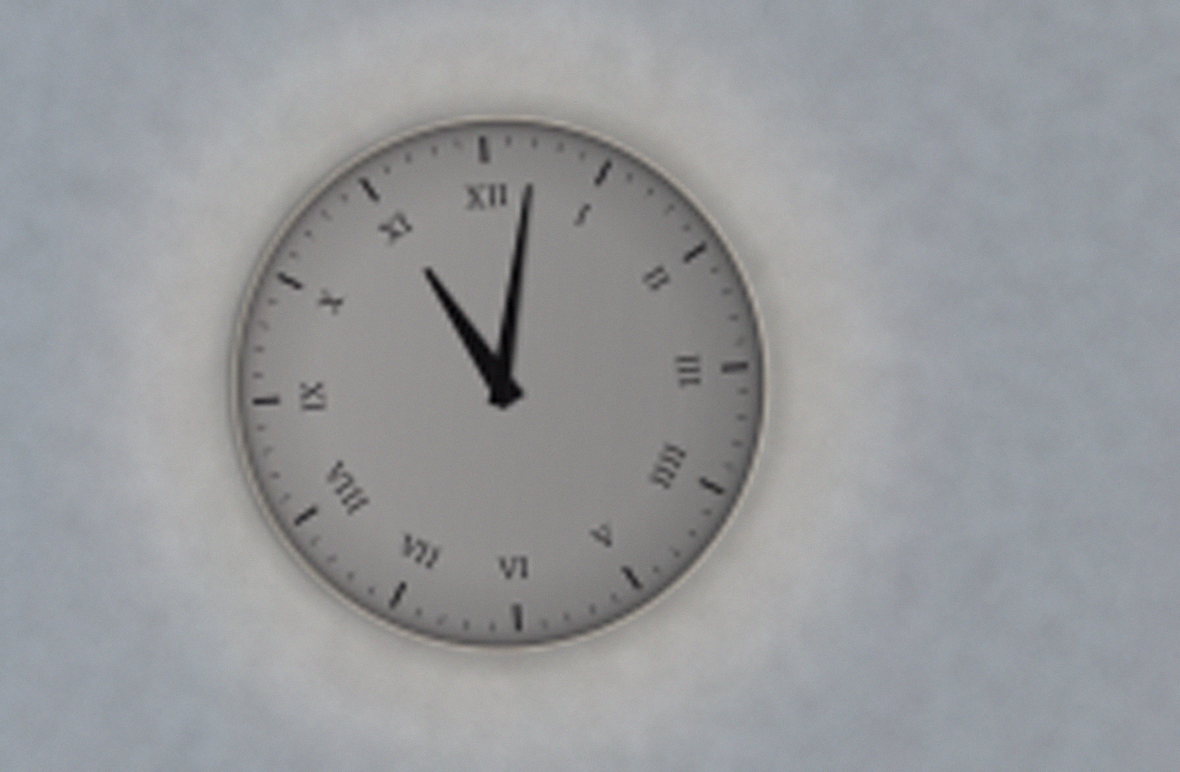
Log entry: 11h02
